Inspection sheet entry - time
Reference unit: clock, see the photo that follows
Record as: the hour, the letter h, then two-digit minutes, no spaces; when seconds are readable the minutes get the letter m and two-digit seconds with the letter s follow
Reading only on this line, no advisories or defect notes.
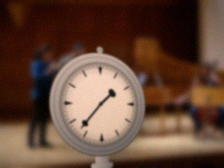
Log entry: 1h37
